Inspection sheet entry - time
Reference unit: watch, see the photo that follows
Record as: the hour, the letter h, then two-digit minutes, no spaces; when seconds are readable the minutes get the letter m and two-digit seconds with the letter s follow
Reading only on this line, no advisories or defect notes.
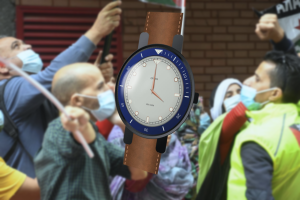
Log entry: 4h00
